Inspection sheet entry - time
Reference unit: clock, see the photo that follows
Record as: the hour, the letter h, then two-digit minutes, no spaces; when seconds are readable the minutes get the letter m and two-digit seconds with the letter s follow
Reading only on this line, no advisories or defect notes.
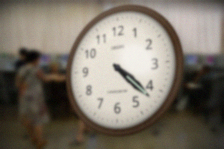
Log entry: 4h22
